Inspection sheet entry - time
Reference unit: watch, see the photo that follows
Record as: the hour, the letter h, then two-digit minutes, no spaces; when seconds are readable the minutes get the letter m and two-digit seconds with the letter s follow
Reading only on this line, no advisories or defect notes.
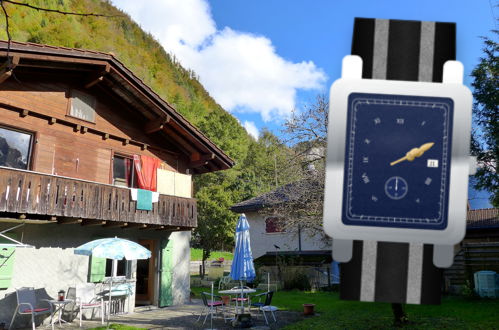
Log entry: 2h10
